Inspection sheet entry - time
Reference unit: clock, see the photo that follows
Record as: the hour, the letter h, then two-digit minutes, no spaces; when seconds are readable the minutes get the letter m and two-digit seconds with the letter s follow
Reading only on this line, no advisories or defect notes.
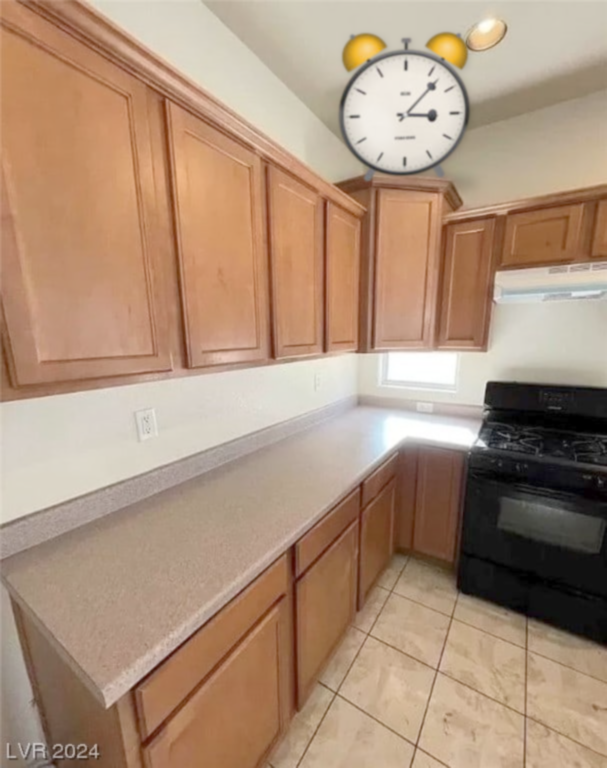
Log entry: 3h07
